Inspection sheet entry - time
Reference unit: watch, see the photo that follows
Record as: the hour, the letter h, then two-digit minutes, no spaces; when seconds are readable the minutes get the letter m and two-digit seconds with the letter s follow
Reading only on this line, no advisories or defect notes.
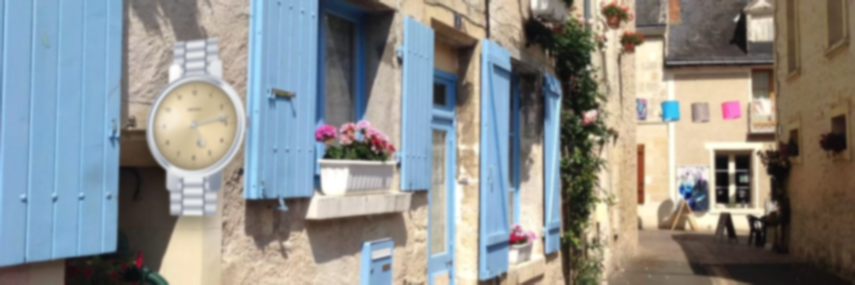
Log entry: 5h13
